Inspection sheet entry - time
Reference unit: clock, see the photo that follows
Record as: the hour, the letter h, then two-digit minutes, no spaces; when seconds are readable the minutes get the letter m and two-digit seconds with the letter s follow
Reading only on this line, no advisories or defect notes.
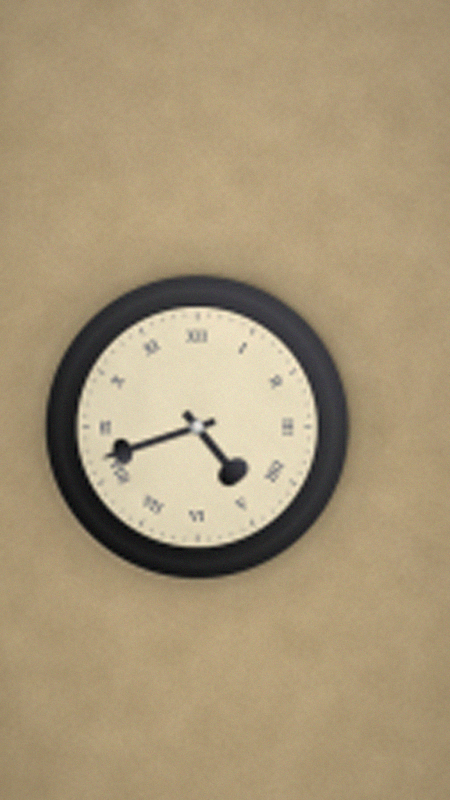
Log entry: 4h42
